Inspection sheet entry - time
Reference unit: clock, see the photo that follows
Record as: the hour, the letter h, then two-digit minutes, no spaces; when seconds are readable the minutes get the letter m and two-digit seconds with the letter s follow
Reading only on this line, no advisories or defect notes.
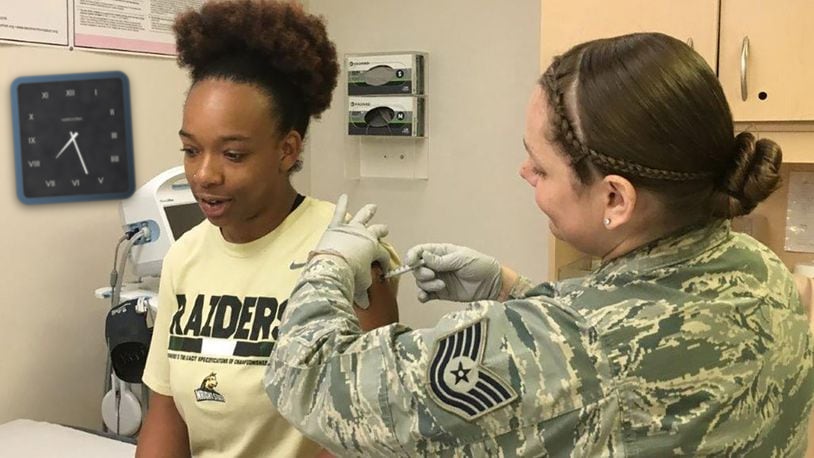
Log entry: 7h27
